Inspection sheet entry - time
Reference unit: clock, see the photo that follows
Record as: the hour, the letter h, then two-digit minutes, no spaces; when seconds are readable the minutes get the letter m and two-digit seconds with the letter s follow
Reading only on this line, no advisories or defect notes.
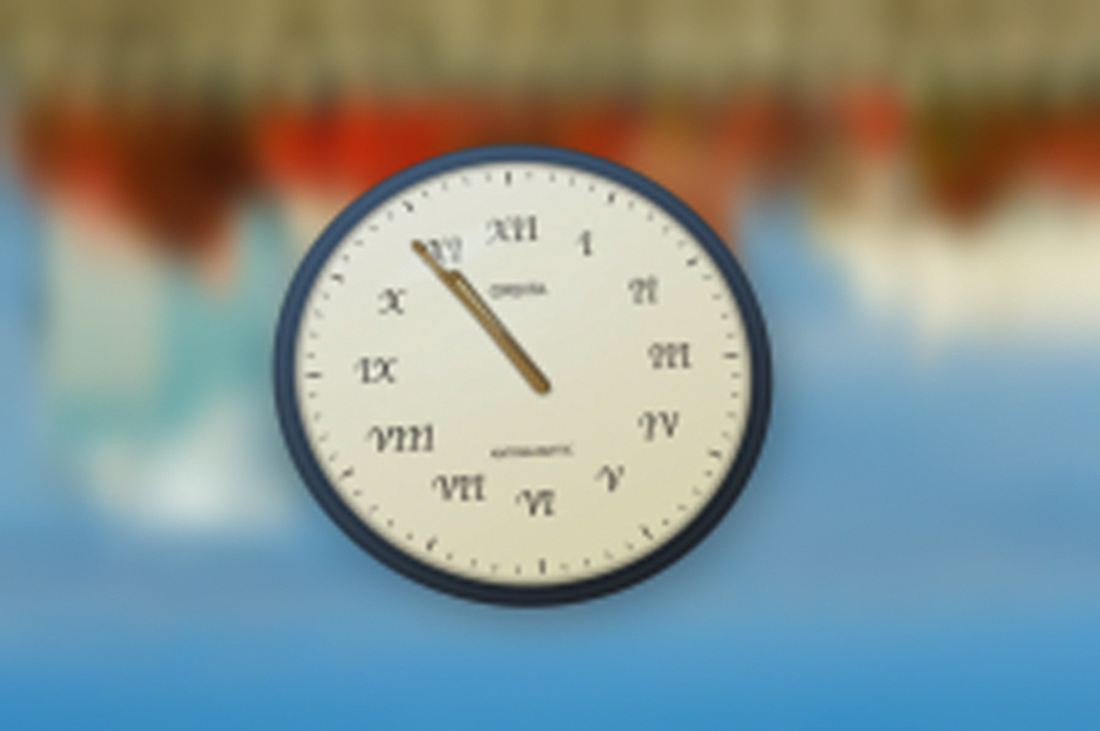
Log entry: 10h54
